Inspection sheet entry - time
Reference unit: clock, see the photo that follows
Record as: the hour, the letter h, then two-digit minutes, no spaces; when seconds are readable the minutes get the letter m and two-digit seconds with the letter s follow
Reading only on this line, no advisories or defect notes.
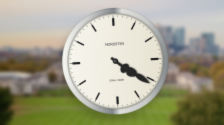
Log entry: 4h21
